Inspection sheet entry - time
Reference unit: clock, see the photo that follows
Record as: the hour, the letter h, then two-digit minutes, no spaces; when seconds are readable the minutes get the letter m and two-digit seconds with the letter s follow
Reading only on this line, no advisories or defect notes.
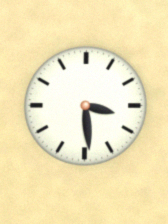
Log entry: 3h29
